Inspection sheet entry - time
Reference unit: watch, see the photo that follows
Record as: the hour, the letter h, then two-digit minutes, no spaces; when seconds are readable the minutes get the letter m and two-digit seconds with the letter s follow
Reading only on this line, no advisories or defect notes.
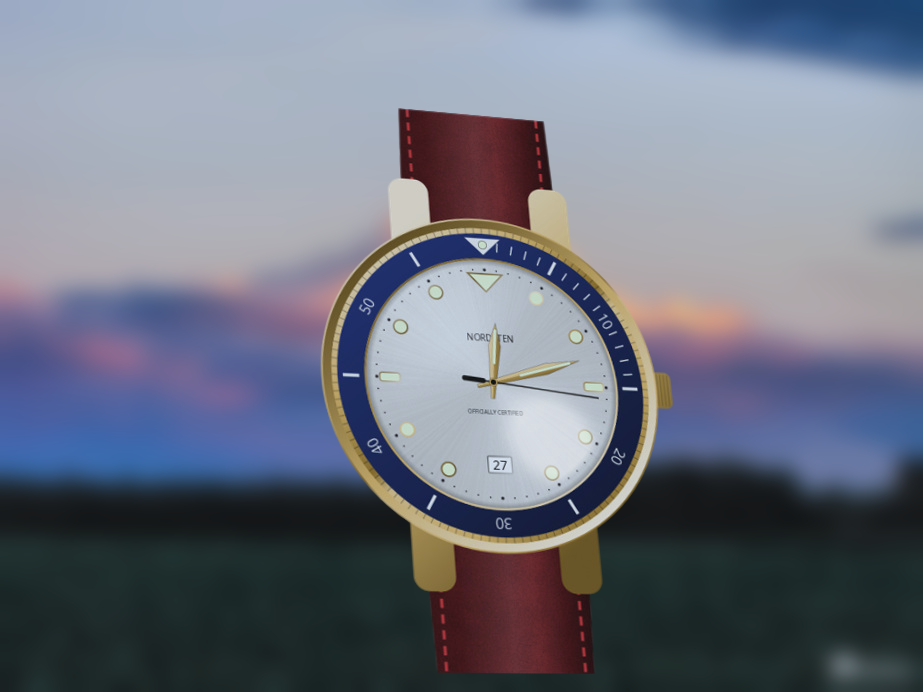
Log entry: 12h12m16s
